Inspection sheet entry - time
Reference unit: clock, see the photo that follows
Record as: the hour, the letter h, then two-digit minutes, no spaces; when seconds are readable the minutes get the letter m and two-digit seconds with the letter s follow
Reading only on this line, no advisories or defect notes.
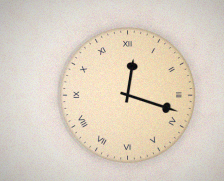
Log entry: 12h18
